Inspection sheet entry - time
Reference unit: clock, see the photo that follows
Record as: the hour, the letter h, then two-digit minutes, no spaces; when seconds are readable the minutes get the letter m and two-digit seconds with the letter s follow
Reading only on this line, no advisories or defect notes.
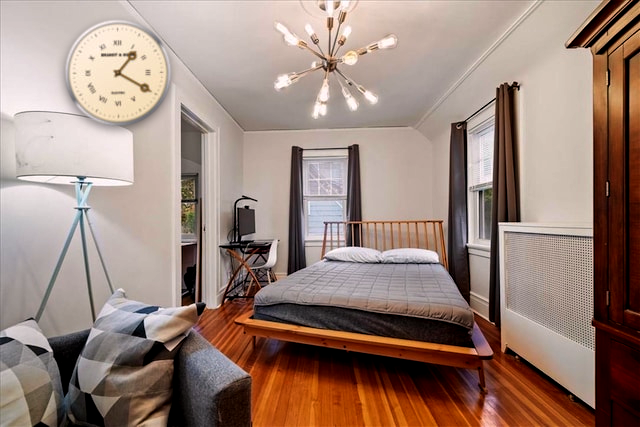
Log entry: 1h20
